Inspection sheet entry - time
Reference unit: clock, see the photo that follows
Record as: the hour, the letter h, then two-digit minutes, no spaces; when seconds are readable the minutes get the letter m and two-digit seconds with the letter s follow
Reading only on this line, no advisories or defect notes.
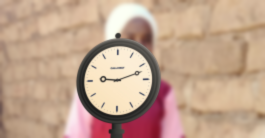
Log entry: 9h12
